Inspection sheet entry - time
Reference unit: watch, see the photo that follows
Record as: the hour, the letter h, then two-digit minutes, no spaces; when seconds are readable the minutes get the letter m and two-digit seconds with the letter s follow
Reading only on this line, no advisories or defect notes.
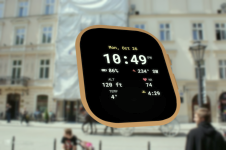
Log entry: 10h49
